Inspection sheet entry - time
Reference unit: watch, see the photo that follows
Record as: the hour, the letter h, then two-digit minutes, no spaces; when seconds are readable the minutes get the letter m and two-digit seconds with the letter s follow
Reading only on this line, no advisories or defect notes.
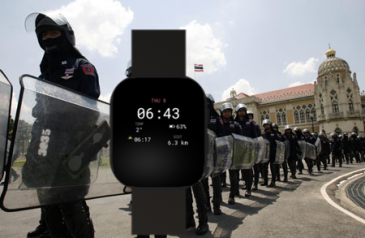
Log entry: 6h43
